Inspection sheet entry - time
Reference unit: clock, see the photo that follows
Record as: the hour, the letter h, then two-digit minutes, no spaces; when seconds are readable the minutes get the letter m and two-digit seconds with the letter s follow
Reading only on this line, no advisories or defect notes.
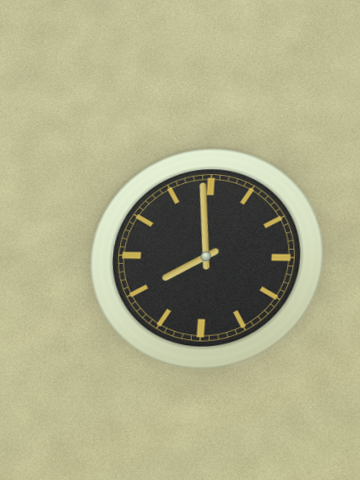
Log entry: 7h59
